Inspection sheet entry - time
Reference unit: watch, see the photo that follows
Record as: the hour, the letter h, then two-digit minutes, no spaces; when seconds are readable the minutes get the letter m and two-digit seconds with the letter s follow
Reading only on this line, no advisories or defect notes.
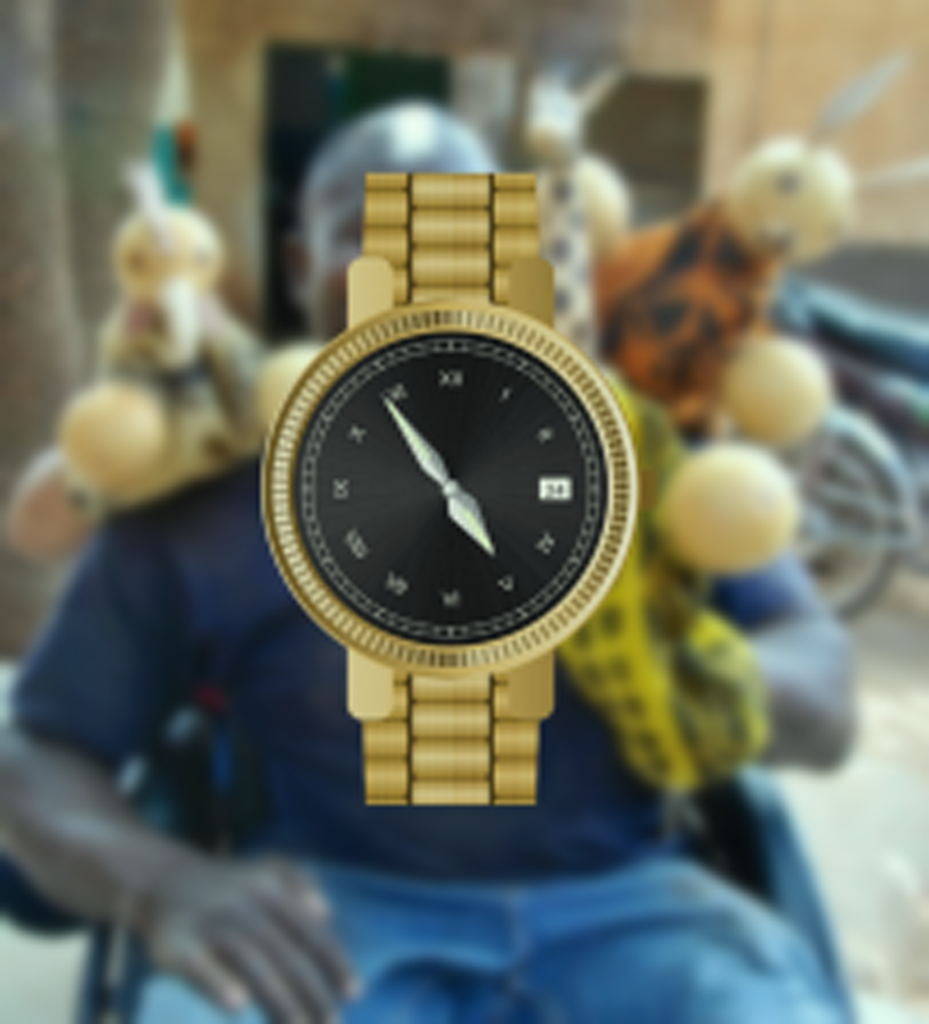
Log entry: 4h54
